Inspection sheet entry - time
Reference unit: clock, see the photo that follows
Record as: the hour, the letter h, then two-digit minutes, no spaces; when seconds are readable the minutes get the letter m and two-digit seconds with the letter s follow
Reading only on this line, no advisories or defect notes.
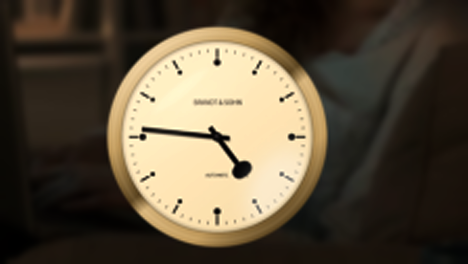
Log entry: 4h46
